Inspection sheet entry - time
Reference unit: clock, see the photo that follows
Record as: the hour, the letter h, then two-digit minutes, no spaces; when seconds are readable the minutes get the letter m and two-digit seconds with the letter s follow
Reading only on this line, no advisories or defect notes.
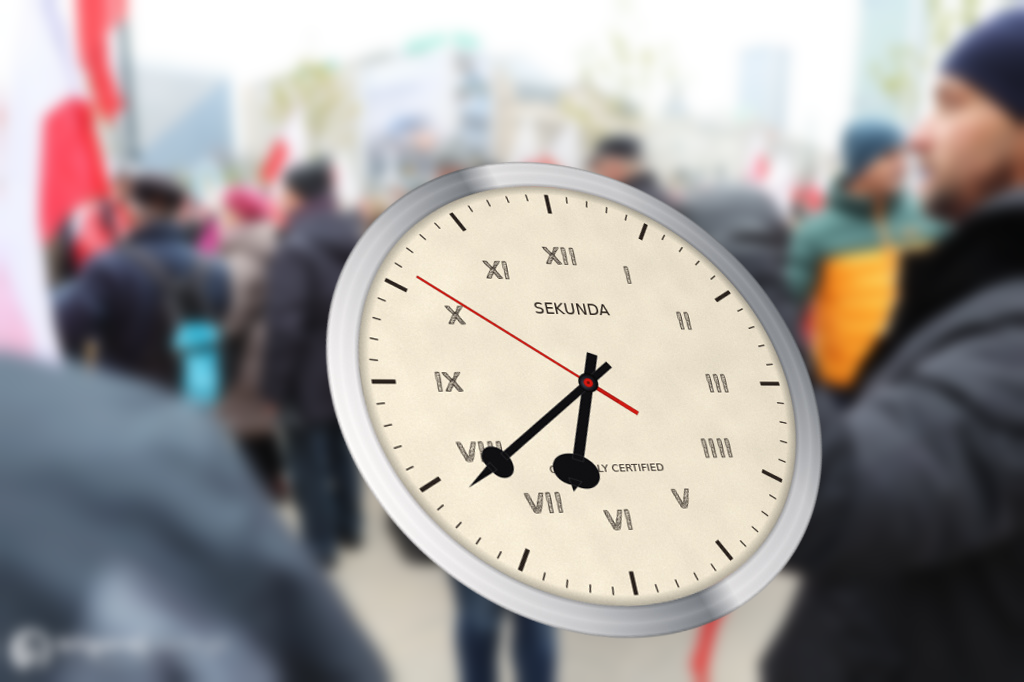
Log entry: 6h38m51s
